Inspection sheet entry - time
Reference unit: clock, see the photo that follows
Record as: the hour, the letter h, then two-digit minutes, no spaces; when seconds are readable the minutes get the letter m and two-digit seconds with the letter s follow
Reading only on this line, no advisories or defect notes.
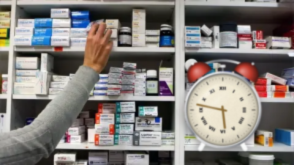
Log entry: 5h47
